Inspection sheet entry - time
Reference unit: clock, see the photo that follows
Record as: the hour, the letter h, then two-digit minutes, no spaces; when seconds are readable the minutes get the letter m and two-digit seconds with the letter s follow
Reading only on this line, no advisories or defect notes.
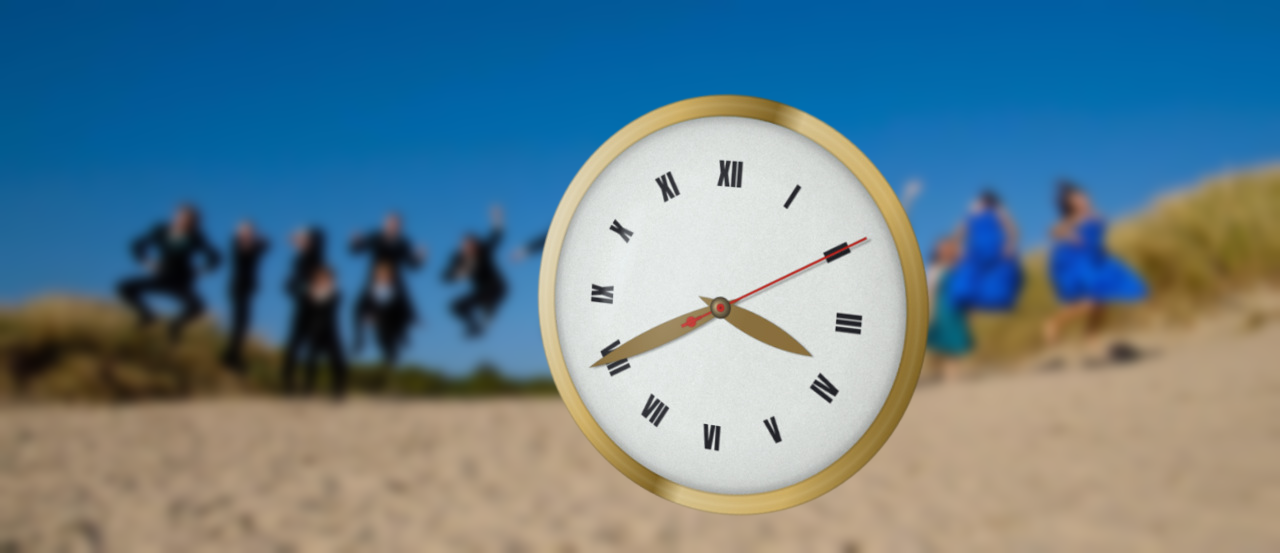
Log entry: 3h40m10s
